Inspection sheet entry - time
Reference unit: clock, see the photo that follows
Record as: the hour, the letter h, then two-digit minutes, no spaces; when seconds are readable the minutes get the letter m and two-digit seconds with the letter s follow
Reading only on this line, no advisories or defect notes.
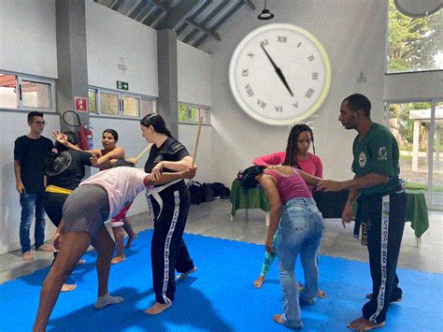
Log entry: 4h54
